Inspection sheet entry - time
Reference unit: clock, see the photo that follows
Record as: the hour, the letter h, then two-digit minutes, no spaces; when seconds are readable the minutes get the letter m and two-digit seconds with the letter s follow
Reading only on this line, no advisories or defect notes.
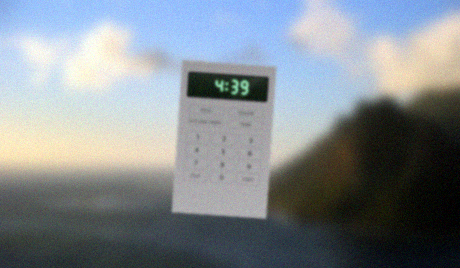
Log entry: 4h39
